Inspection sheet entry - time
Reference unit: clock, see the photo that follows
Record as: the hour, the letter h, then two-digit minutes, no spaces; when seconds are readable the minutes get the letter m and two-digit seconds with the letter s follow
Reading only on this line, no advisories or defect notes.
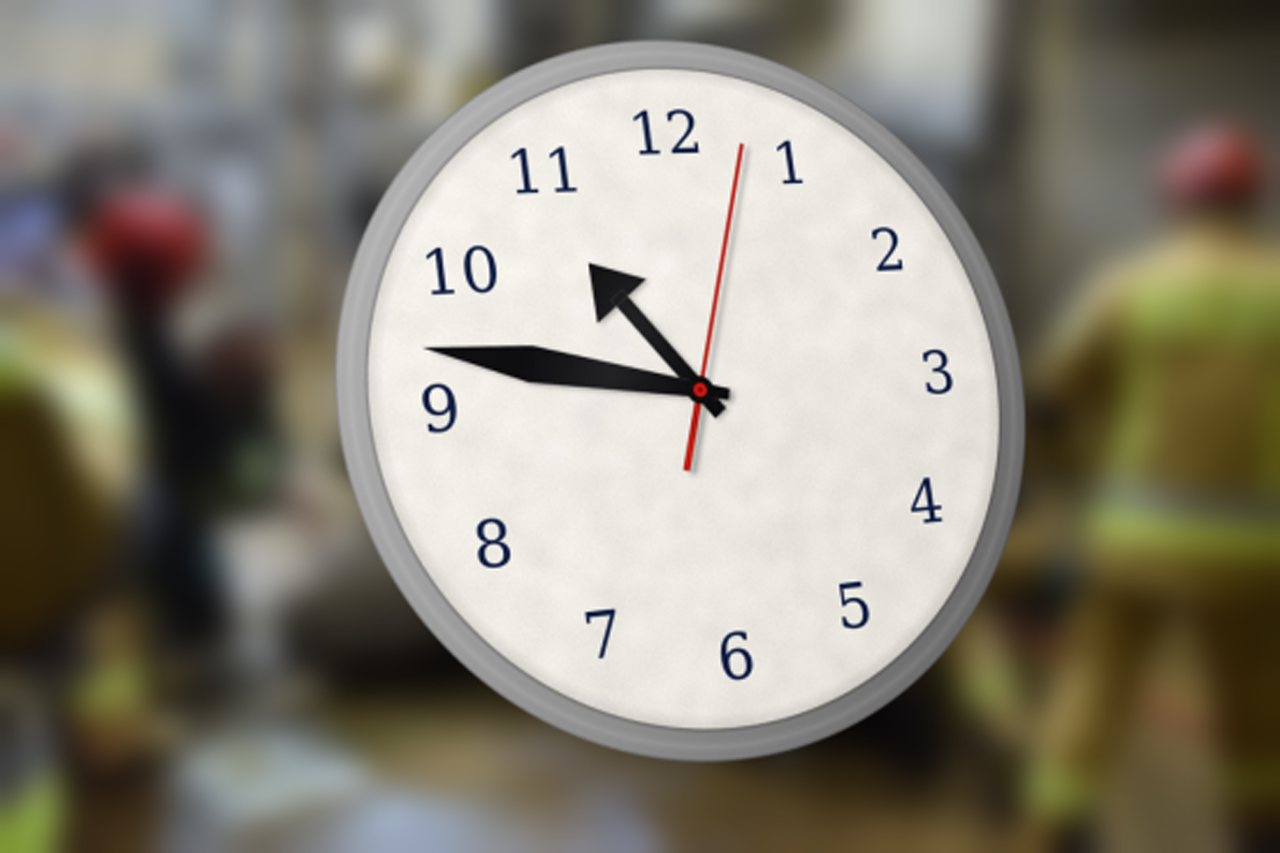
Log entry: 10h47m03s
